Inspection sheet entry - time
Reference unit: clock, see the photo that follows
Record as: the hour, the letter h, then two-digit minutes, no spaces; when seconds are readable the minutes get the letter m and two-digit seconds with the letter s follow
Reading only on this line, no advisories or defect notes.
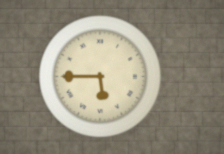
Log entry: 5h45
